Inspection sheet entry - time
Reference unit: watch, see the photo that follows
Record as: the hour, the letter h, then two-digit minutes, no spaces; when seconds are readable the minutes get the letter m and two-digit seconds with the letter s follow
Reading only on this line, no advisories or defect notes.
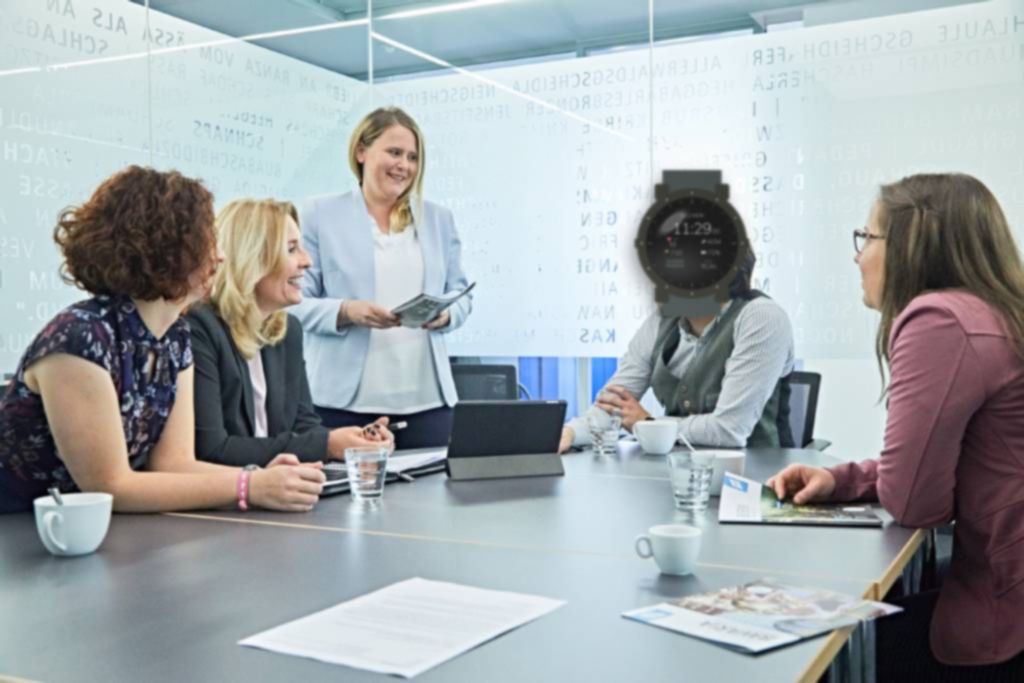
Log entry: 11h29
